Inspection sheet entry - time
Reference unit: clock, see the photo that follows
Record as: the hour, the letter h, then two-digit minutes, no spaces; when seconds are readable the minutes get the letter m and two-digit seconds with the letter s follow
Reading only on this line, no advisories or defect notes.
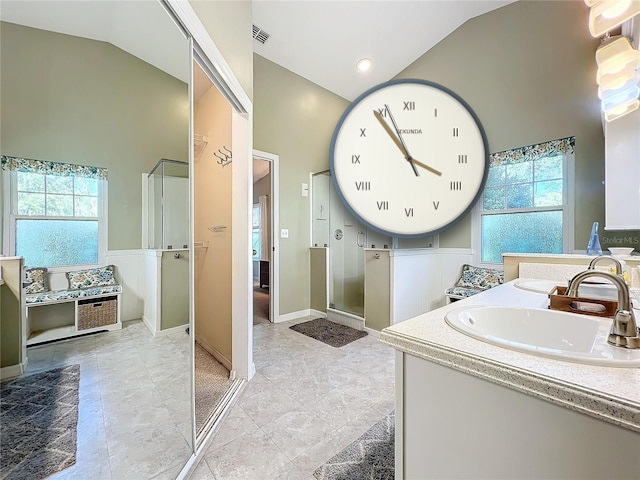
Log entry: 3h53m56s
